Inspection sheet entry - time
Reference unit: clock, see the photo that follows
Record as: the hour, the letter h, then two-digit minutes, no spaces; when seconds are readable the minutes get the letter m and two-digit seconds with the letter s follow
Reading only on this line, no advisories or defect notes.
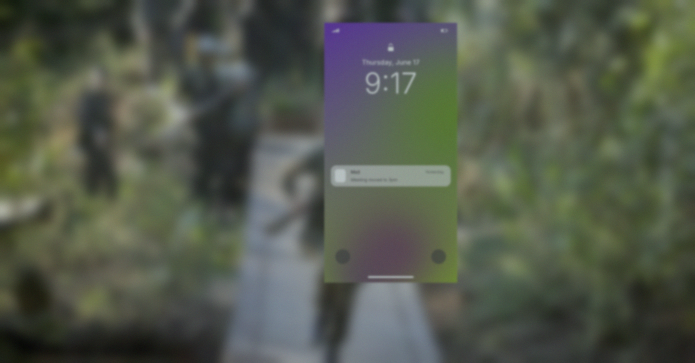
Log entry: 9h17
